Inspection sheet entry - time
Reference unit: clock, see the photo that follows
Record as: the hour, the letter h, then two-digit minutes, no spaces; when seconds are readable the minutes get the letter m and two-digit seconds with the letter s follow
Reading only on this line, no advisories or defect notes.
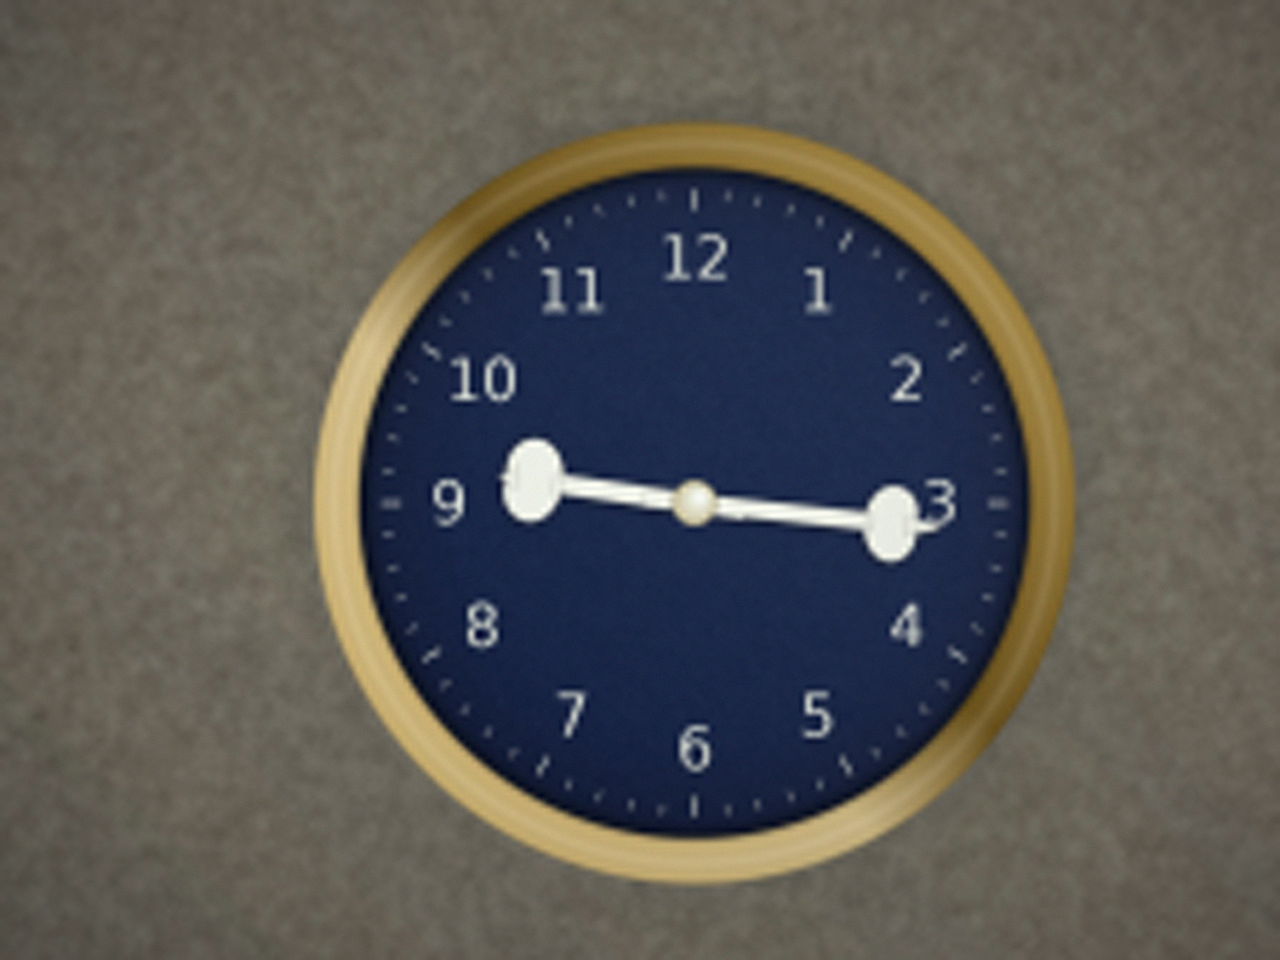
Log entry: 9h16
